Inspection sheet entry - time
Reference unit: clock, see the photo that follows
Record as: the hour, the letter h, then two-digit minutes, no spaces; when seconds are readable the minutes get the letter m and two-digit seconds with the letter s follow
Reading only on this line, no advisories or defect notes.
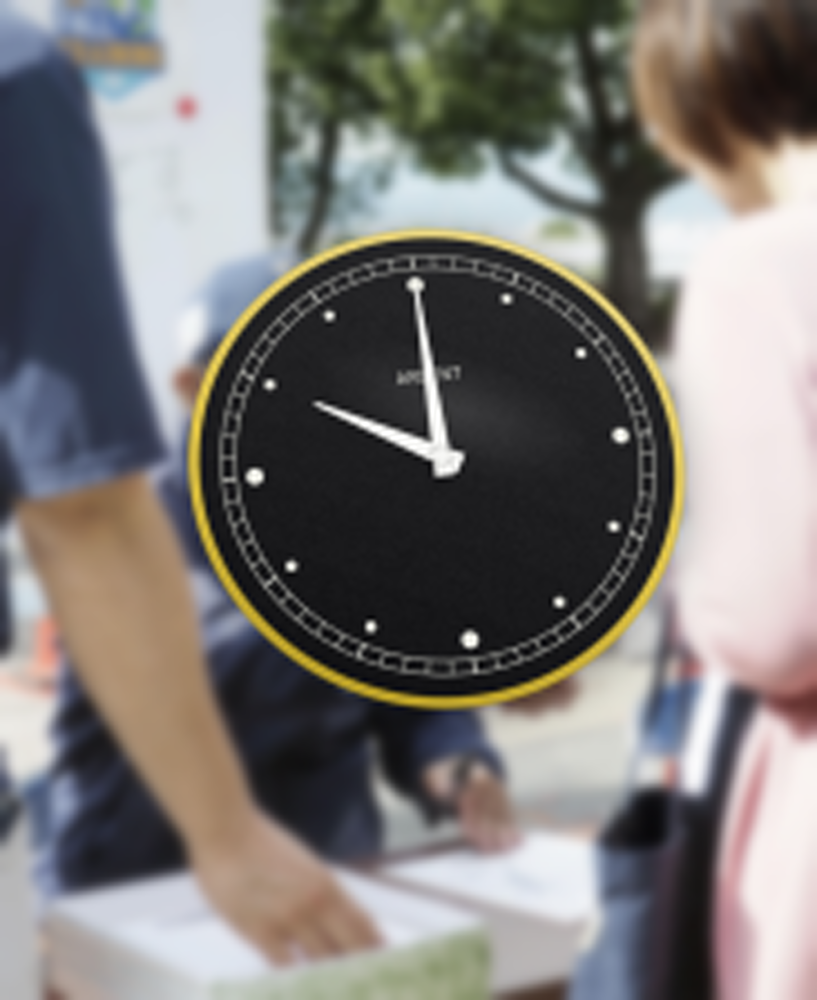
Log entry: 10h00
